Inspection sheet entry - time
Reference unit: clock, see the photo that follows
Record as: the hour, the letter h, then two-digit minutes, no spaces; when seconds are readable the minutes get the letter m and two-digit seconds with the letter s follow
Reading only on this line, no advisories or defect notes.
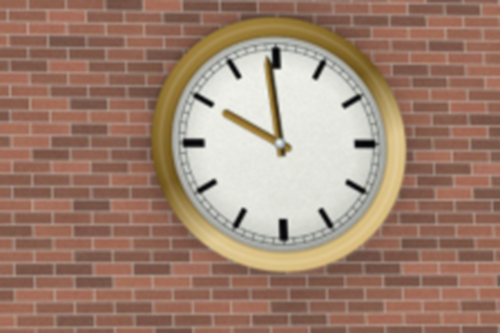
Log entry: 9h59
